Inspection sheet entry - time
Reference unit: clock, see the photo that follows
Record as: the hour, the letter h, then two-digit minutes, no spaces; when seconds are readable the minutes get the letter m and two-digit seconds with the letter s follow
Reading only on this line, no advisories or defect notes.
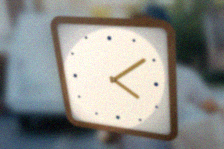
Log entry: 4h09
